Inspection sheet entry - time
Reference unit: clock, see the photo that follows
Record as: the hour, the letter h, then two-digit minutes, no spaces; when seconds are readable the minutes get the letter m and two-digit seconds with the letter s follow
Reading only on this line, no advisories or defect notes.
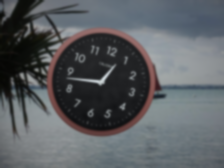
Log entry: 12h43
